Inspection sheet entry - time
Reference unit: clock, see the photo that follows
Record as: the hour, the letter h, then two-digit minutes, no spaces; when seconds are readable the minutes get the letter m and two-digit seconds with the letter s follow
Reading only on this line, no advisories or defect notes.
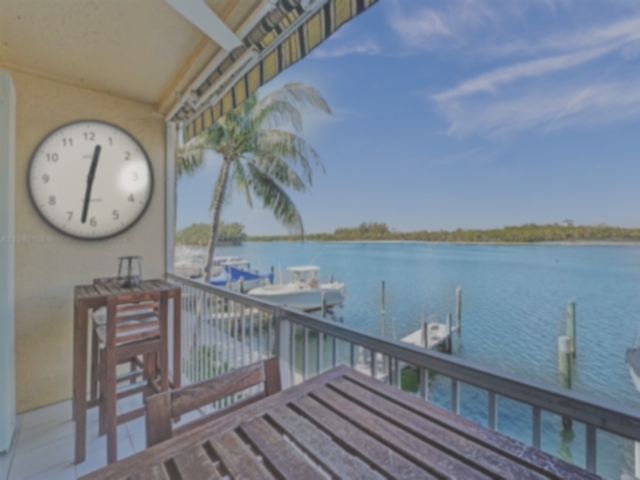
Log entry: 12h32
